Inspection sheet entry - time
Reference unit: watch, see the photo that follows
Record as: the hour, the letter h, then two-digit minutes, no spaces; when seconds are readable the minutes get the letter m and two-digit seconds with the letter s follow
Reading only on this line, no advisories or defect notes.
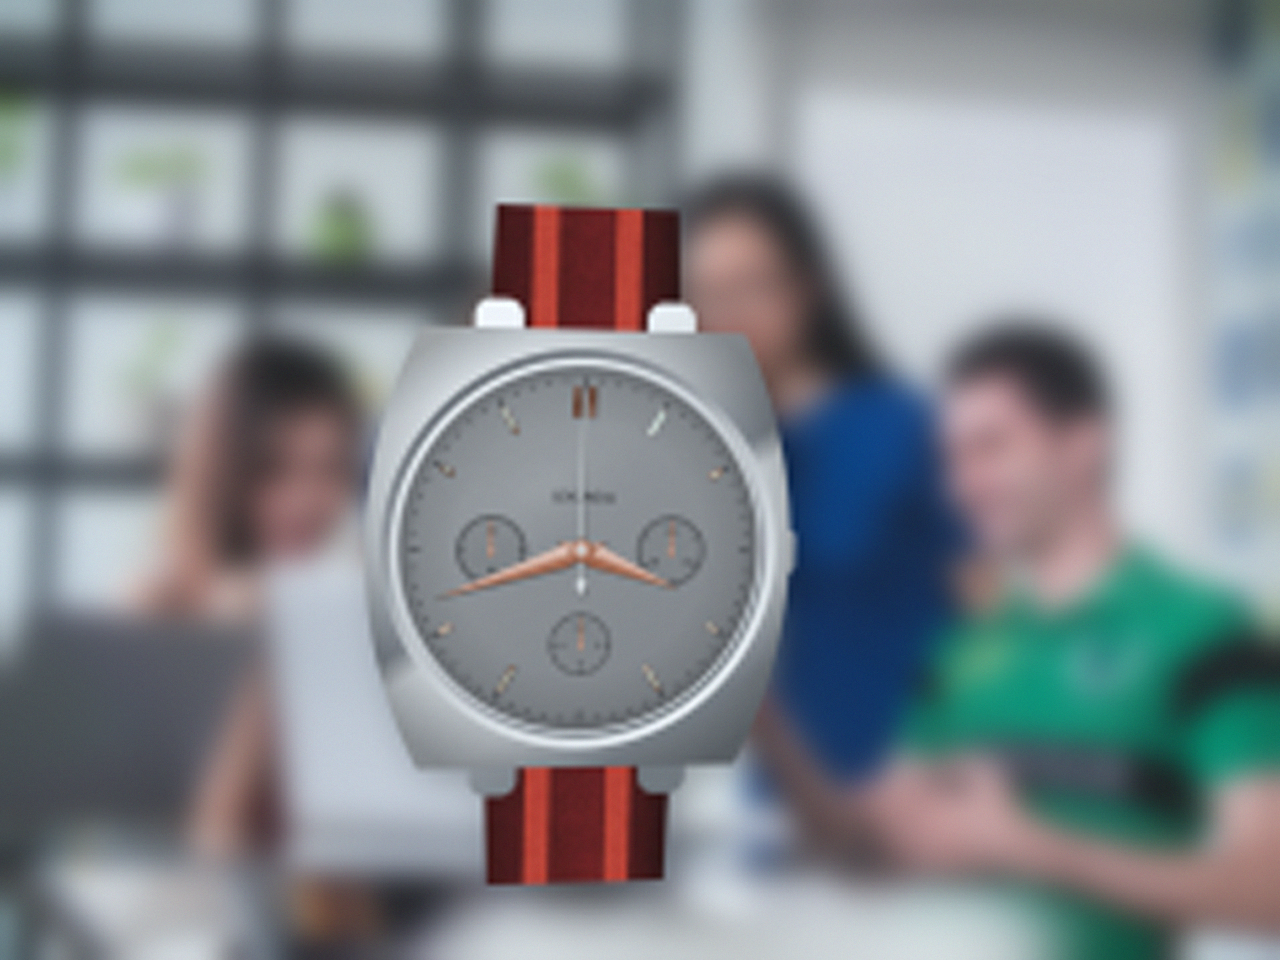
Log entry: 3h42
